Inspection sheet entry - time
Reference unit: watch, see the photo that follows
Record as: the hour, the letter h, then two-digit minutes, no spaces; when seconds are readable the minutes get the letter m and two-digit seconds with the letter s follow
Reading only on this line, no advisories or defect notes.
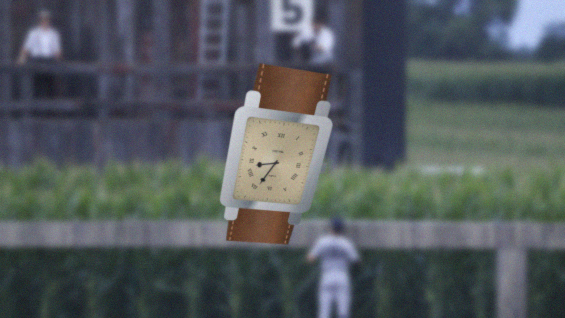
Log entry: 8h34
